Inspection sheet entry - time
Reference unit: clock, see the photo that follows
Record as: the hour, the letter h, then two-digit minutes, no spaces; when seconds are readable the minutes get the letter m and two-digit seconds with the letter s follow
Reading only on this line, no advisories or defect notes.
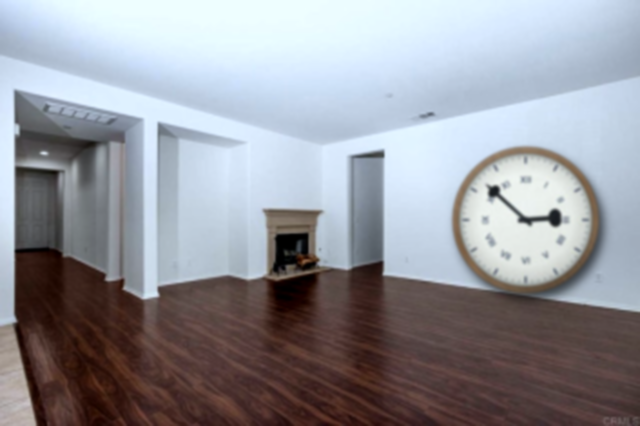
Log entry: 2h52
